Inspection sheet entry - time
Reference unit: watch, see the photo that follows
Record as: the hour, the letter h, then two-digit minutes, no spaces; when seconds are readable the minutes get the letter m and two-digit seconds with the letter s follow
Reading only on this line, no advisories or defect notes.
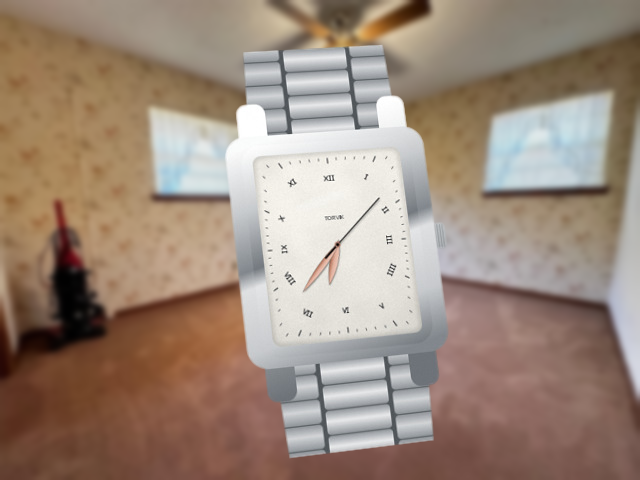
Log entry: 6h37m08s
